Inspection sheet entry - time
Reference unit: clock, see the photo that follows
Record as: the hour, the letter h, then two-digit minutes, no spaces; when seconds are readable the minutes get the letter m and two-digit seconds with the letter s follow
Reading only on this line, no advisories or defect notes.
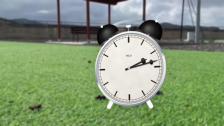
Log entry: 2h13
